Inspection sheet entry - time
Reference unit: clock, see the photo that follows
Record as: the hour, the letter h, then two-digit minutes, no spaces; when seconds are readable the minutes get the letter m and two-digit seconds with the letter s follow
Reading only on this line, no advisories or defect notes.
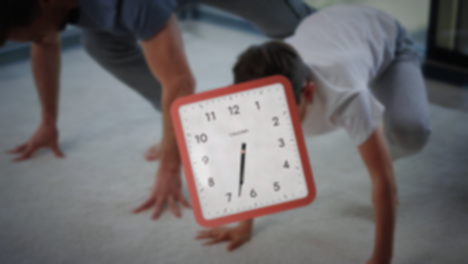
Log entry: 6h33
